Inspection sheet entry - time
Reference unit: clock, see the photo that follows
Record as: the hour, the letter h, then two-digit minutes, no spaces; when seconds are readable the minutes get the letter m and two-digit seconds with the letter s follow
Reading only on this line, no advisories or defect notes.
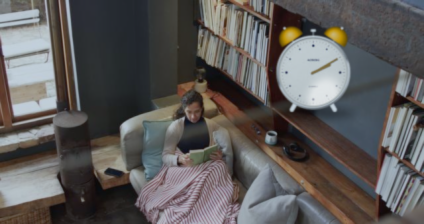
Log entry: 2h10
